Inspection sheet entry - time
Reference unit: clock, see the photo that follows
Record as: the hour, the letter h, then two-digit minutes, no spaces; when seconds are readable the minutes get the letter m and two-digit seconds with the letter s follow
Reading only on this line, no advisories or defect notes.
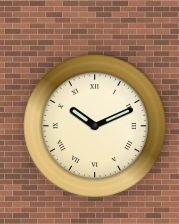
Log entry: 10h11
